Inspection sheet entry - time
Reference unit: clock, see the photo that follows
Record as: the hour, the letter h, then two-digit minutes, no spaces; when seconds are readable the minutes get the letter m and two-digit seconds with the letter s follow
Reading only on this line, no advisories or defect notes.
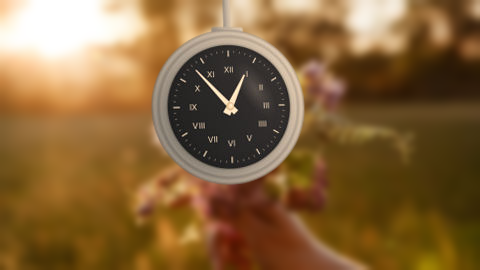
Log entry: 12h53
